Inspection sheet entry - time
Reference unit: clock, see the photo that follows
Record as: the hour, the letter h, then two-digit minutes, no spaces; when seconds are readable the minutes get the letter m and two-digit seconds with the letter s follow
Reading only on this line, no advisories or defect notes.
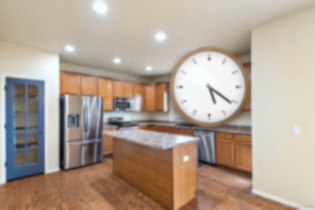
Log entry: 5h21
